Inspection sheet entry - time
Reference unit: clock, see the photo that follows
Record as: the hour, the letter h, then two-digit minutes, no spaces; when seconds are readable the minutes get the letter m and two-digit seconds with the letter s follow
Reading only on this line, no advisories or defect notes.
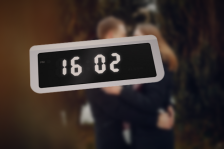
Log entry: 16h02
